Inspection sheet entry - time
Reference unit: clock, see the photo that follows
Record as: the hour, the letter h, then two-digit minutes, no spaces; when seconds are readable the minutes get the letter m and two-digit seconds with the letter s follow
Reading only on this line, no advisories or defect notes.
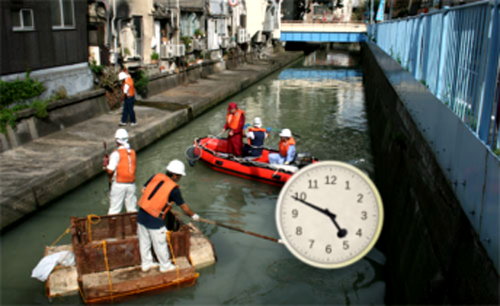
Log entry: 4h49
